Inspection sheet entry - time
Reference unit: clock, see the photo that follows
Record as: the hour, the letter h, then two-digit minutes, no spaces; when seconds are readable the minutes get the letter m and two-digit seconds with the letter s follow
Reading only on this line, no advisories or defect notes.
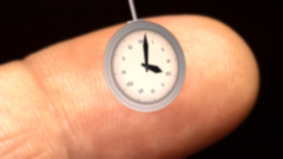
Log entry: 4h02
